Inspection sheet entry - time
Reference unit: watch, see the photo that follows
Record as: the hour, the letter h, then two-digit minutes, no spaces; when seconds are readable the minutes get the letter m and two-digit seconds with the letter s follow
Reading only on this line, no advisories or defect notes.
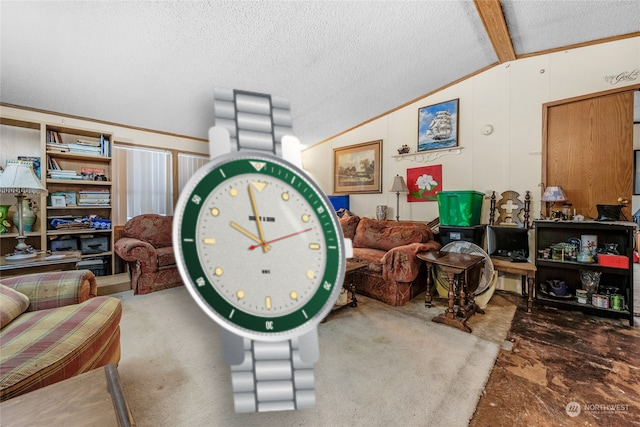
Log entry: 9h58m12s
